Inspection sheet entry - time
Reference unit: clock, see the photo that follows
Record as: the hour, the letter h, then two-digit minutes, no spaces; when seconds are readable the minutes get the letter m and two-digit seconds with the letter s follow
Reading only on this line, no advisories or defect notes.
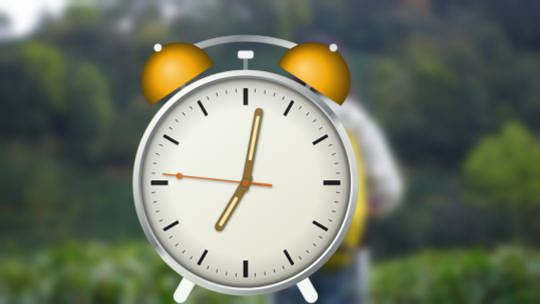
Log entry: 7h01m46s
